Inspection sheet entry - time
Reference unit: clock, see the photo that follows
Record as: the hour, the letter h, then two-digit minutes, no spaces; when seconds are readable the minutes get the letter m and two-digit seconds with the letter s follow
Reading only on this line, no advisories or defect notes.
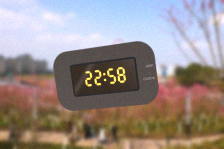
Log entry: 22h58
